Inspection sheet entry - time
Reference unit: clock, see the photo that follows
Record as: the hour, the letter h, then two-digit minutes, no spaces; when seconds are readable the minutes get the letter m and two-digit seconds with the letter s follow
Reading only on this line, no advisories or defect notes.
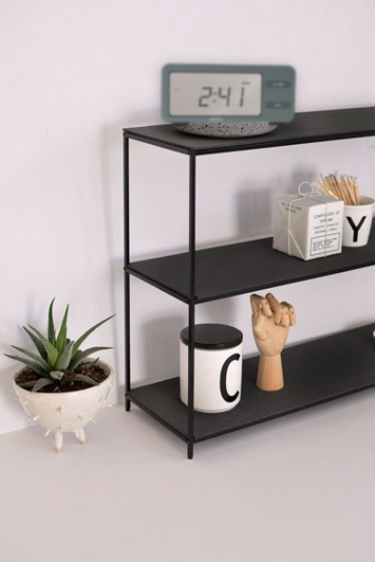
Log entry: 2h41
